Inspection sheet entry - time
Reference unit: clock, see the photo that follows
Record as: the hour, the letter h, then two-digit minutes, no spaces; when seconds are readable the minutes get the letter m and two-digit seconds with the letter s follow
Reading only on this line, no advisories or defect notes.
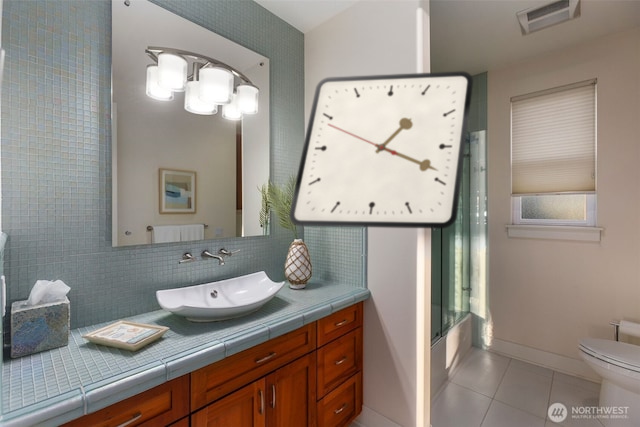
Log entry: 1h18m49s
